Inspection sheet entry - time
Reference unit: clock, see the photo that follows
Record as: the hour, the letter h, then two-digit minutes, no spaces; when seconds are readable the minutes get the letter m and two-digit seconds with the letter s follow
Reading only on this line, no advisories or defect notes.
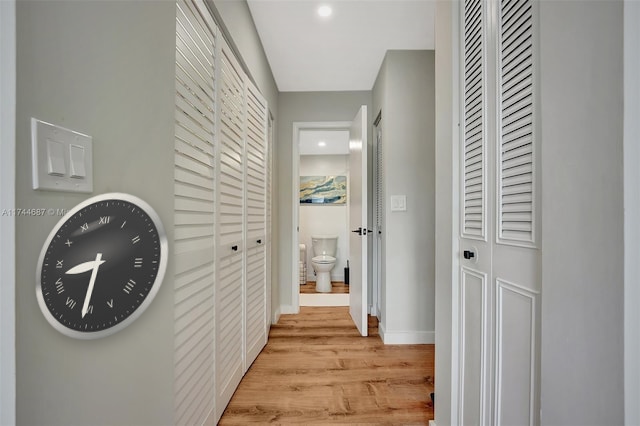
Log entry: 8h31
